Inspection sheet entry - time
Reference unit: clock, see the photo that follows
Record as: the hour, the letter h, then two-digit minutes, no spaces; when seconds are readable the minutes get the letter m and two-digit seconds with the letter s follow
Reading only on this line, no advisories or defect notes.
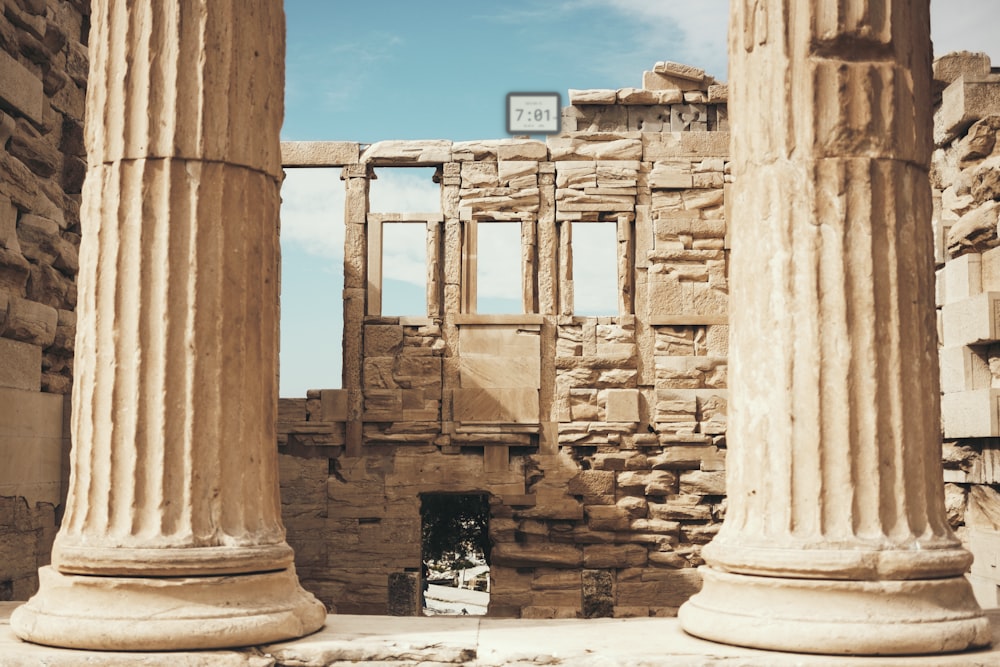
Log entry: 7h01
